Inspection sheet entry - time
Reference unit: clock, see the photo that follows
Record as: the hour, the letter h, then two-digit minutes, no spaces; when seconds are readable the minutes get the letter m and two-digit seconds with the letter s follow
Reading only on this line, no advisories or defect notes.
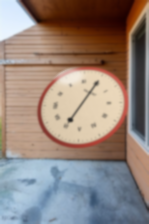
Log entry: 6h00
